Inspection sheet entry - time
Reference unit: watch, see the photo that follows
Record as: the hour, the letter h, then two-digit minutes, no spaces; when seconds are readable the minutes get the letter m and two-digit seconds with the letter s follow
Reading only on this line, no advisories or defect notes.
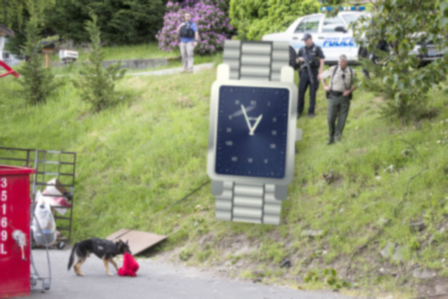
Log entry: 12h56
